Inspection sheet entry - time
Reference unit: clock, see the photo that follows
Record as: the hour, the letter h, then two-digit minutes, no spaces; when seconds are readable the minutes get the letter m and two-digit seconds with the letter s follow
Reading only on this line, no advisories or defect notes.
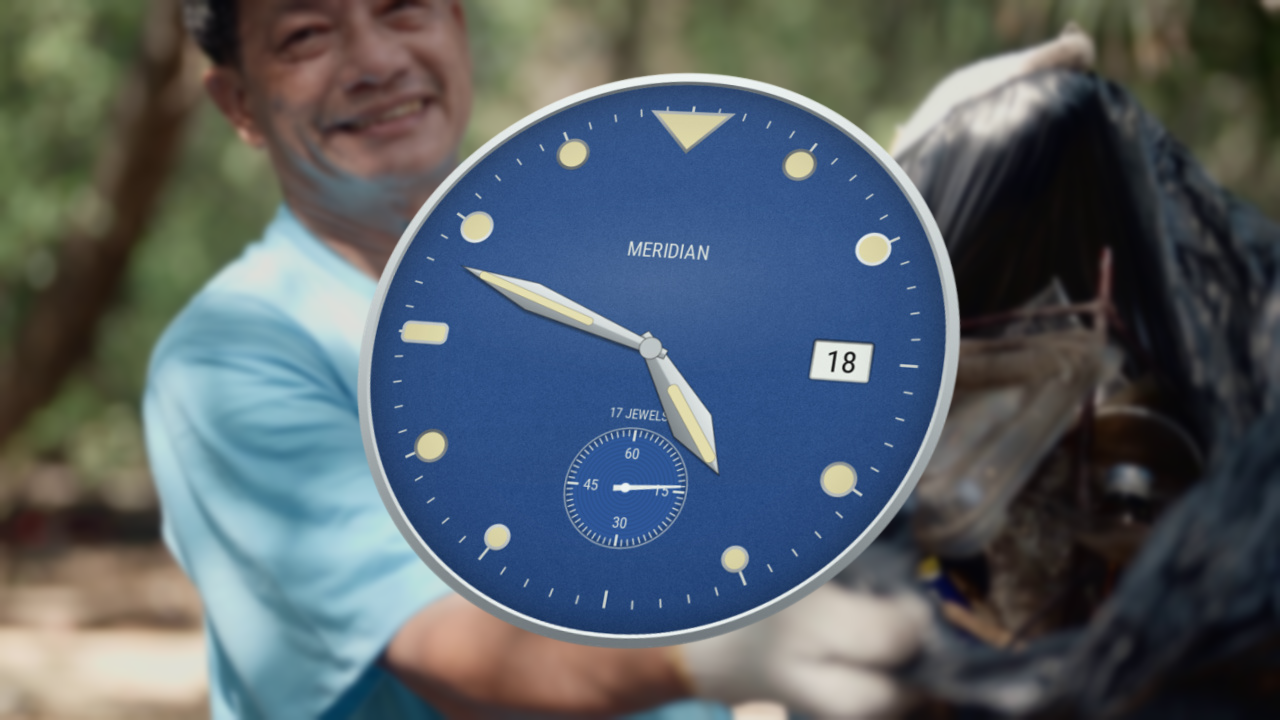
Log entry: 4h48m14s
